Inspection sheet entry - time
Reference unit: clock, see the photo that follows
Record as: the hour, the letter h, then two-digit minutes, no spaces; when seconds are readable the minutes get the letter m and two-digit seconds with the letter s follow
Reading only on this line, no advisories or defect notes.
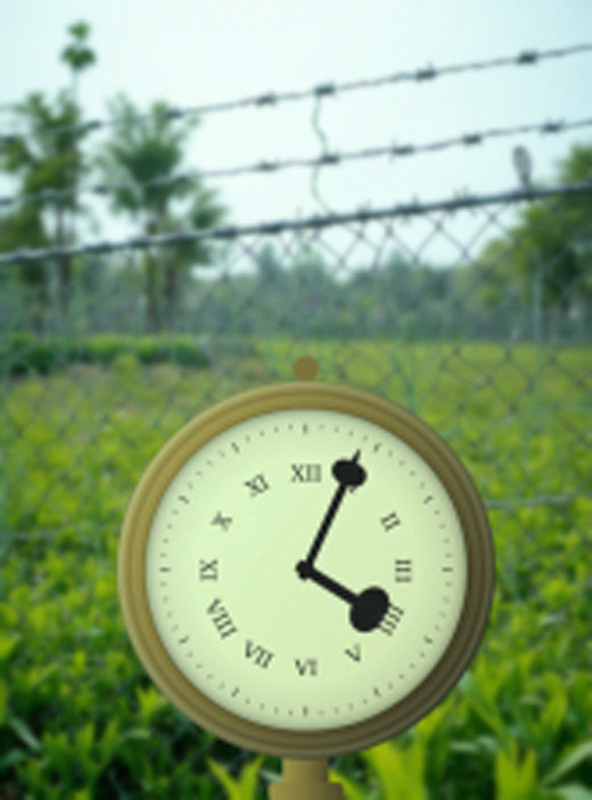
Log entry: 4h04
